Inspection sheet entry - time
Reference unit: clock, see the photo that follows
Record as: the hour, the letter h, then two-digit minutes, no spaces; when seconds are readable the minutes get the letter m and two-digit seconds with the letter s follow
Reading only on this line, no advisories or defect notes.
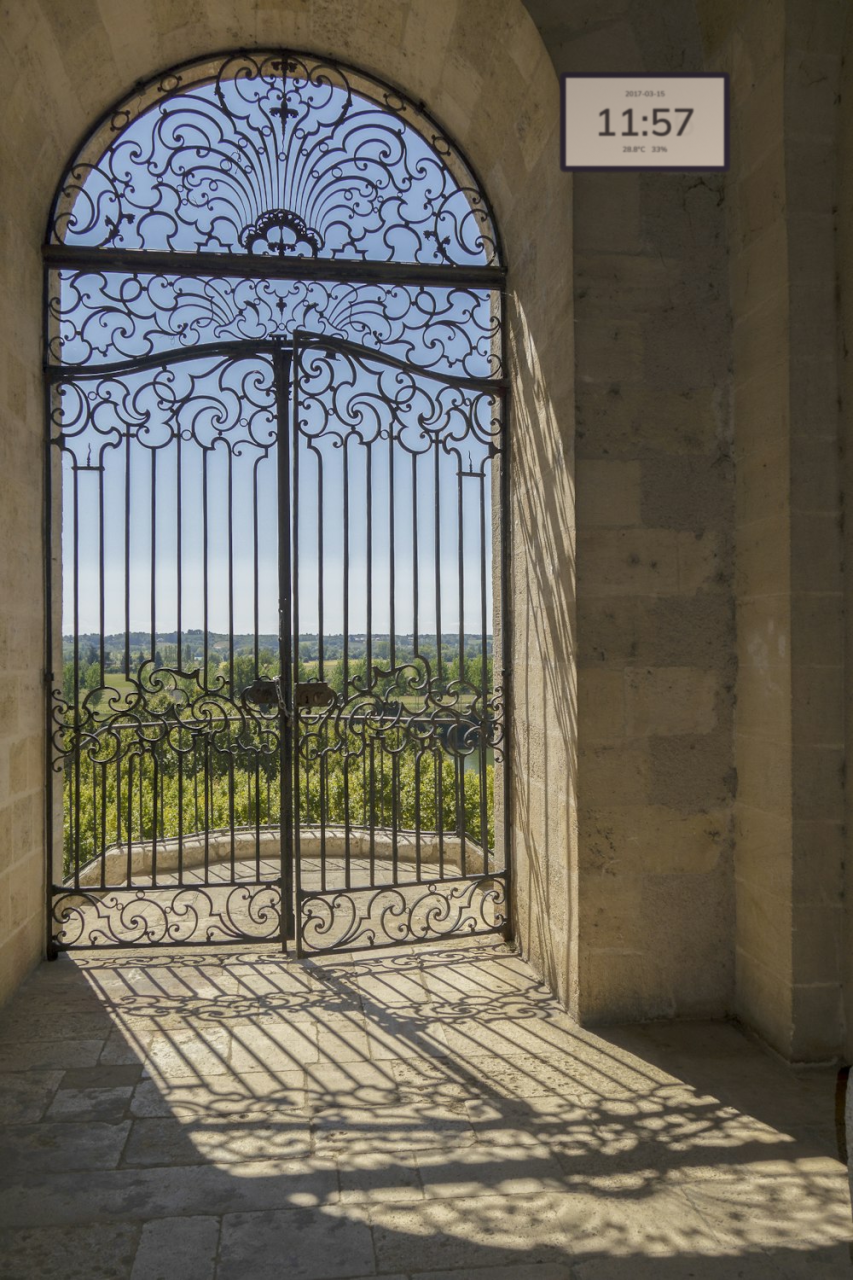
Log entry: 11h57
